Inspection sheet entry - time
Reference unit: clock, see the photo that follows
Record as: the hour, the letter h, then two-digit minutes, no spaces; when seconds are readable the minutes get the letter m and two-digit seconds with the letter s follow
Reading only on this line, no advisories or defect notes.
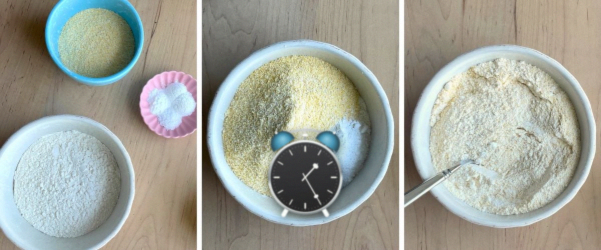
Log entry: 1h25
